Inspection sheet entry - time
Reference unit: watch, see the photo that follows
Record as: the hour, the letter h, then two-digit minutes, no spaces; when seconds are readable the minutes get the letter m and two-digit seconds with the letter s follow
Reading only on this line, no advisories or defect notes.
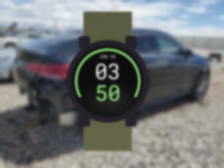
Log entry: 3h50
